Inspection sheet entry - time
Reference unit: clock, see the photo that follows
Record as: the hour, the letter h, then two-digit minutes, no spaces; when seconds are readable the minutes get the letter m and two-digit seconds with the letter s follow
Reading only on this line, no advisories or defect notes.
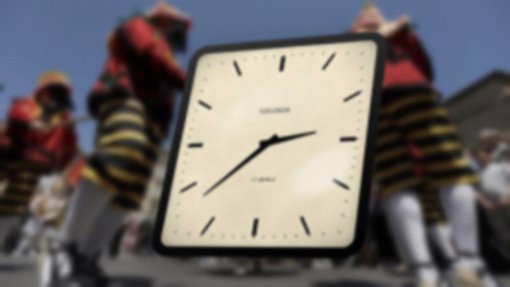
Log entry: 2h38
